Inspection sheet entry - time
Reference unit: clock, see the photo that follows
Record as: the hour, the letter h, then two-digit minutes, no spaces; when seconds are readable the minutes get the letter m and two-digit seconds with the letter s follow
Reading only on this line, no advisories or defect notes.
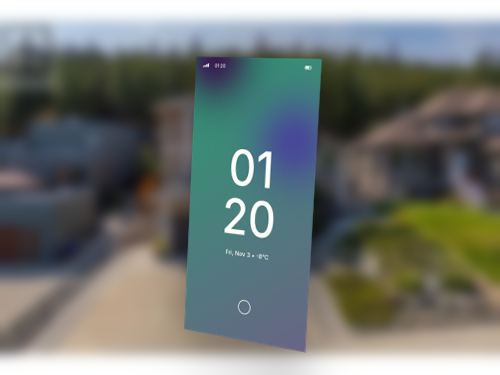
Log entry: 1h20
